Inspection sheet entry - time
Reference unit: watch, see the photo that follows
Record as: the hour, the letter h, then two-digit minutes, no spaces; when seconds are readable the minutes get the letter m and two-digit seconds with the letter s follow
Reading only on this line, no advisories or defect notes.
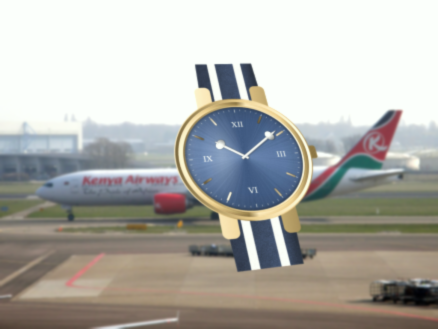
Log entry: 10h09
